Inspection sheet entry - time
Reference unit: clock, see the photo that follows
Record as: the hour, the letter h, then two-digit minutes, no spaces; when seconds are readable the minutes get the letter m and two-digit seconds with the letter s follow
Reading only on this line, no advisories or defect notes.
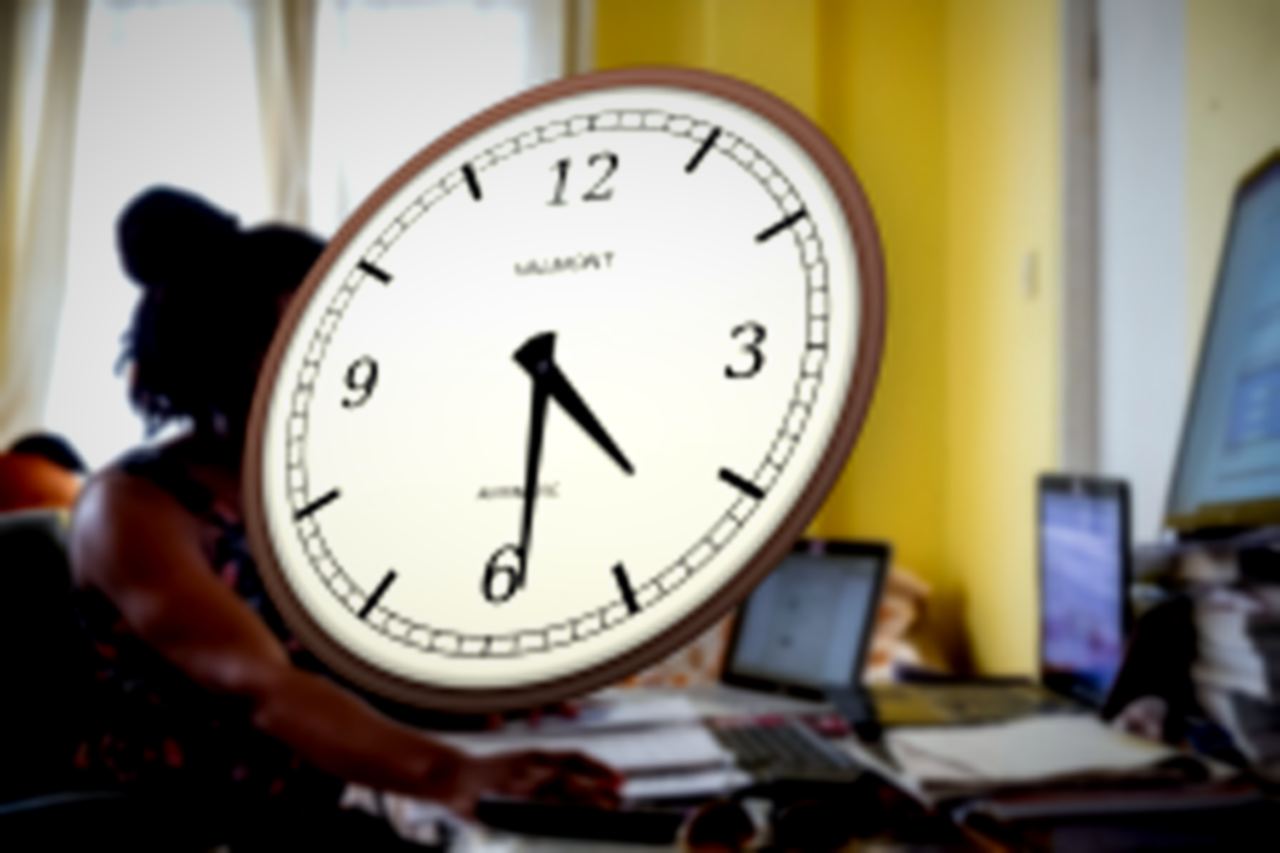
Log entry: 4h29
